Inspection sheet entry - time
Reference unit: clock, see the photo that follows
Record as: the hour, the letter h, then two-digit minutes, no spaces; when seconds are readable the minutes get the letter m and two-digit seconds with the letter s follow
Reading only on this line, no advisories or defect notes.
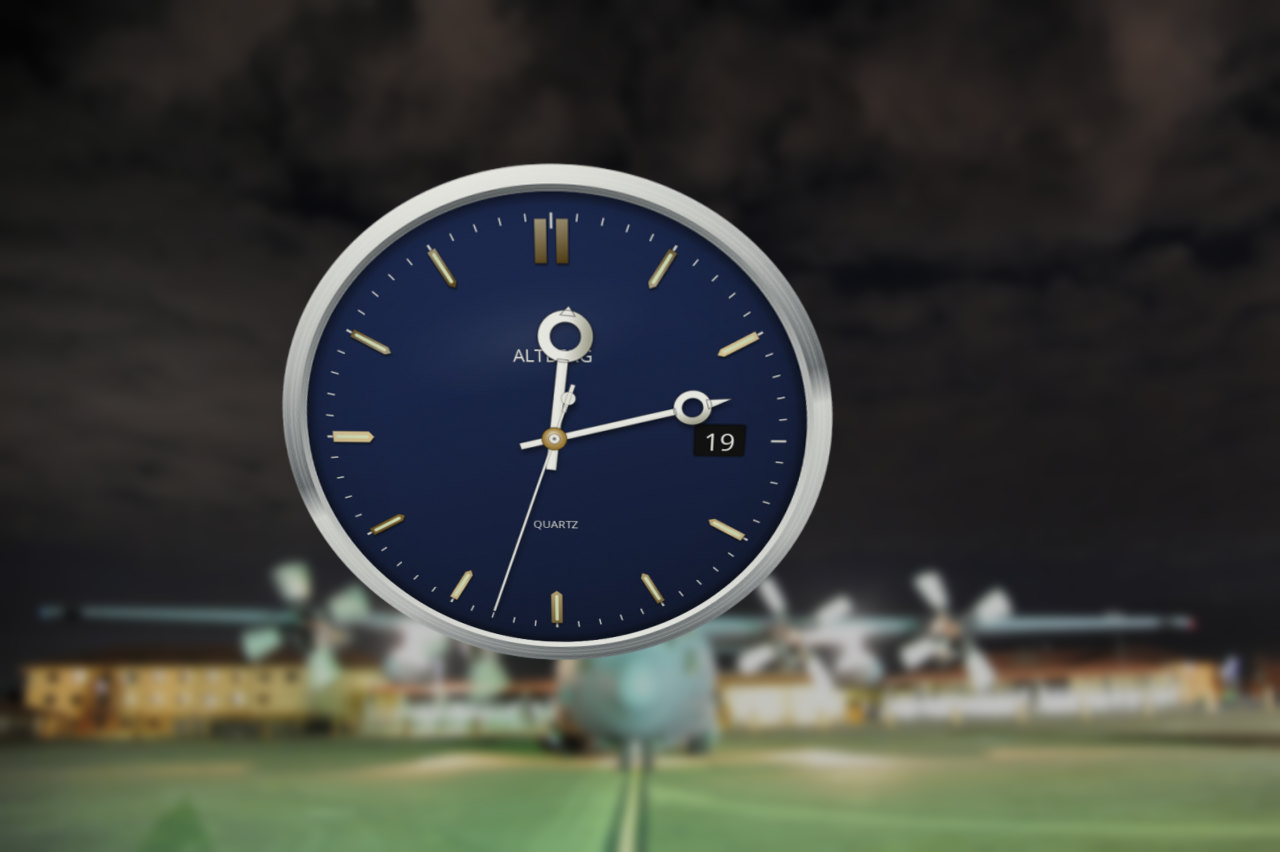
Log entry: 12h12m33s
